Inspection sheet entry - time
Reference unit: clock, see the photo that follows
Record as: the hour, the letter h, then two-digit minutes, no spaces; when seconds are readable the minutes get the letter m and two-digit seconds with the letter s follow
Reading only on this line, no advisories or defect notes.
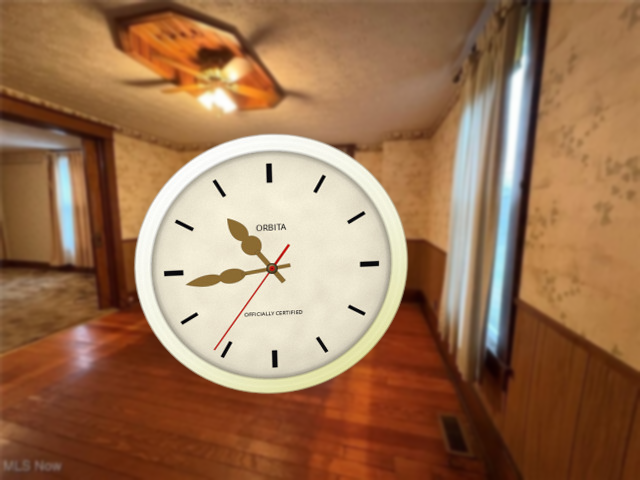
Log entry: 10h43m36s
